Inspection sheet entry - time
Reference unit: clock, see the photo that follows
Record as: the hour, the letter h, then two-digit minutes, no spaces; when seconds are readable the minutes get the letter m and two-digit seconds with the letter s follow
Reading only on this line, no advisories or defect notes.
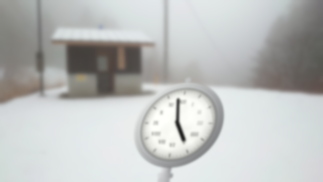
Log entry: 4h58
